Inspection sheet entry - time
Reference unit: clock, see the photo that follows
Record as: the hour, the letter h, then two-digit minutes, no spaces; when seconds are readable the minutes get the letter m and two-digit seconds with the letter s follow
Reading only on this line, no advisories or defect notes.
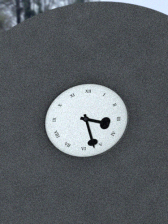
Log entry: 3h27
